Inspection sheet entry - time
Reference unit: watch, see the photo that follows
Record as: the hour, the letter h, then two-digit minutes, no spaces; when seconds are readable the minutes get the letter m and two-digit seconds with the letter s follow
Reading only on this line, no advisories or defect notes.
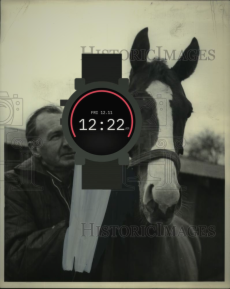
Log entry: 12h22
